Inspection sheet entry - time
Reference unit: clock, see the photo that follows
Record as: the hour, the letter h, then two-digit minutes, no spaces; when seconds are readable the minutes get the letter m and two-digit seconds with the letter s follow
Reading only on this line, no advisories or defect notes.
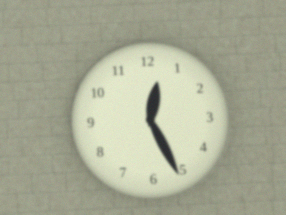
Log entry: 12h26
